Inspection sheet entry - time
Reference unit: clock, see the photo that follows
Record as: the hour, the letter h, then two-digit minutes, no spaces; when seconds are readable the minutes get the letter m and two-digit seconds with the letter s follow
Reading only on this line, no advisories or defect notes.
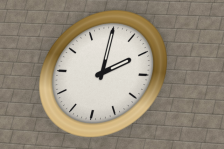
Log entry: 2h00
